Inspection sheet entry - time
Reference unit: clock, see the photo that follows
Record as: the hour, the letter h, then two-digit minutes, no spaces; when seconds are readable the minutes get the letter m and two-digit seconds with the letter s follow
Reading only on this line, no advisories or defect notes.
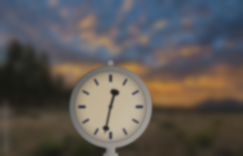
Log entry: 12h32
